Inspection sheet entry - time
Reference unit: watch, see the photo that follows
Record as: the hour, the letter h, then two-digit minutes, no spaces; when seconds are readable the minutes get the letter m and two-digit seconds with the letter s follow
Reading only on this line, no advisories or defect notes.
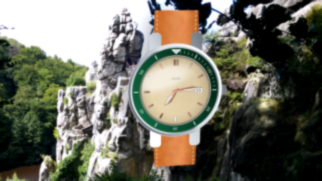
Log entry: 7h14
